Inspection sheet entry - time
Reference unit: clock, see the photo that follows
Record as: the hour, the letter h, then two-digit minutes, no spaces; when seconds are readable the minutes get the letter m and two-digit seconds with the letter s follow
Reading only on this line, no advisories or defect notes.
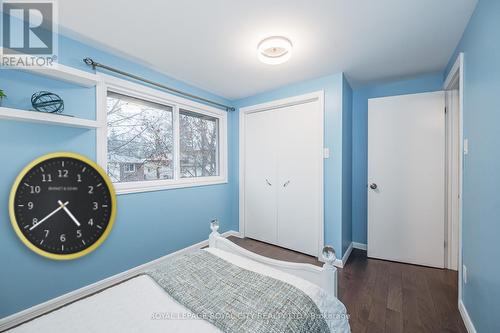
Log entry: 4h39
